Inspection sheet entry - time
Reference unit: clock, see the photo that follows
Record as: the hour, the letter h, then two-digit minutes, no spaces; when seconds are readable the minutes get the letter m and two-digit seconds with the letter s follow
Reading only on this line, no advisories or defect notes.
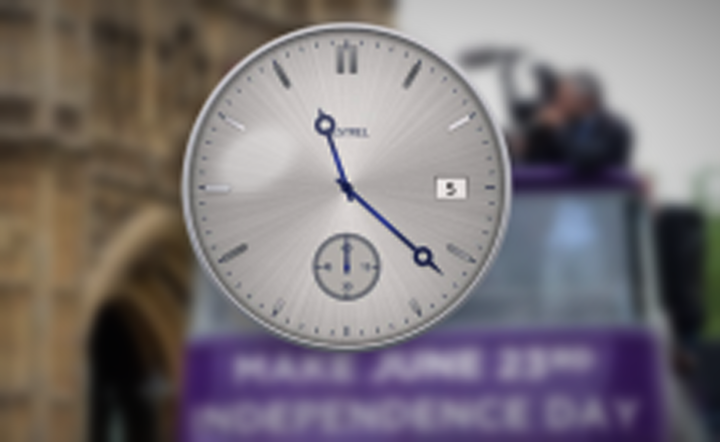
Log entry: 11h22
